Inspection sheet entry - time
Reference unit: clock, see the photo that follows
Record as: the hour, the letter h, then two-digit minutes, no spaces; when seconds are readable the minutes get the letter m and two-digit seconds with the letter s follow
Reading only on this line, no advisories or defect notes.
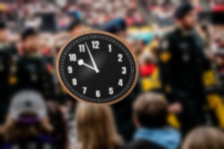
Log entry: 9h57
